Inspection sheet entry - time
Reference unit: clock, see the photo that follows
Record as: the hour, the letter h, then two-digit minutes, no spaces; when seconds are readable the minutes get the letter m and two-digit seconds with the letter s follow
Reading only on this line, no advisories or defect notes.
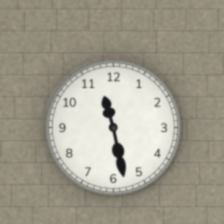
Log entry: 11h28
